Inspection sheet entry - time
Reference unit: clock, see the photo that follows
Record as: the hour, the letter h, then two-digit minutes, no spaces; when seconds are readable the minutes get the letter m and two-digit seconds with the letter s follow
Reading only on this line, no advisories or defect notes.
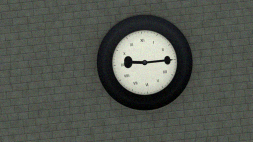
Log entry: 9h15
